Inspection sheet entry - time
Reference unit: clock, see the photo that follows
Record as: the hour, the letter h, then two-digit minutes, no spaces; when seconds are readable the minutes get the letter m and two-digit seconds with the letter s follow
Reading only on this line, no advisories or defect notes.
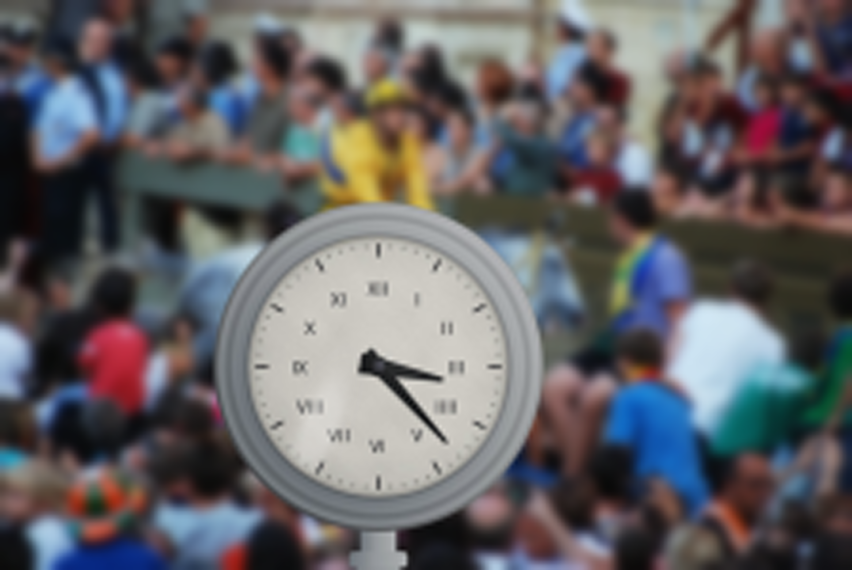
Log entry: 3h23
